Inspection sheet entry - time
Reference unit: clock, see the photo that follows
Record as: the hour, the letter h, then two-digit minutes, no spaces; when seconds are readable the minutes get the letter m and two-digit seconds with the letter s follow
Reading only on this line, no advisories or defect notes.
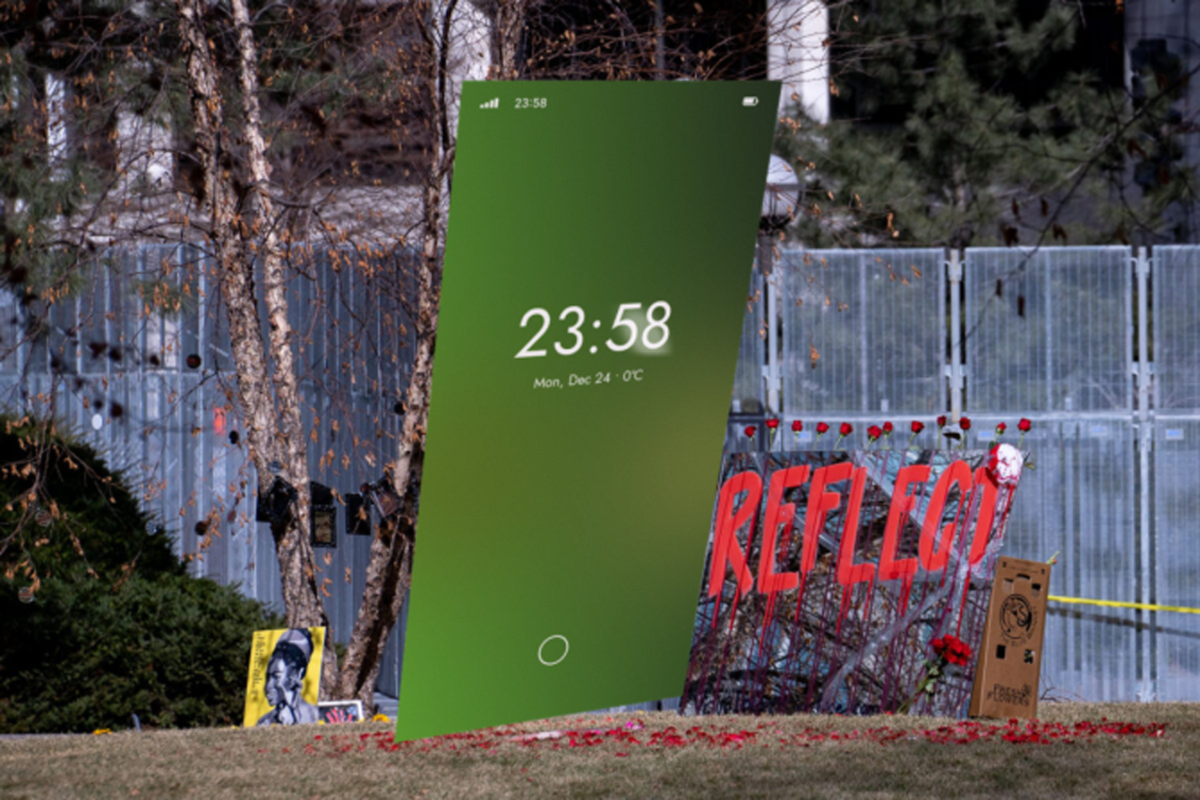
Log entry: 23h58
